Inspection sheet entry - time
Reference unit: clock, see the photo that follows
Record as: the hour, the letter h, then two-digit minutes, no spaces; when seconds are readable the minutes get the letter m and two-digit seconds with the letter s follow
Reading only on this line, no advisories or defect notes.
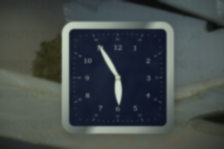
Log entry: 5h55
